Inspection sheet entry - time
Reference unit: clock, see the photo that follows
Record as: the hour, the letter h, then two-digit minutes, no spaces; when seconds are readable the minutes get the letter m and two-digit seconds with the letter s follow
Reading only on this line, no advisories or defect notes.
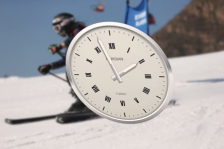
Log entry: 1h57
